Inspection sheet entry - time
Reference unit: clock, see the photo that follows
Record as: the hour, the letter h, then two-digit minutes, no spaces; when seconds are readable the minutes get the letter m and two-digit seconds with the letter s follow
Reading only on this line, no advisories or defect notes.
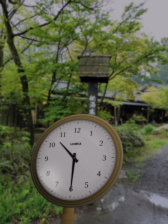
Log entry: 10h30
